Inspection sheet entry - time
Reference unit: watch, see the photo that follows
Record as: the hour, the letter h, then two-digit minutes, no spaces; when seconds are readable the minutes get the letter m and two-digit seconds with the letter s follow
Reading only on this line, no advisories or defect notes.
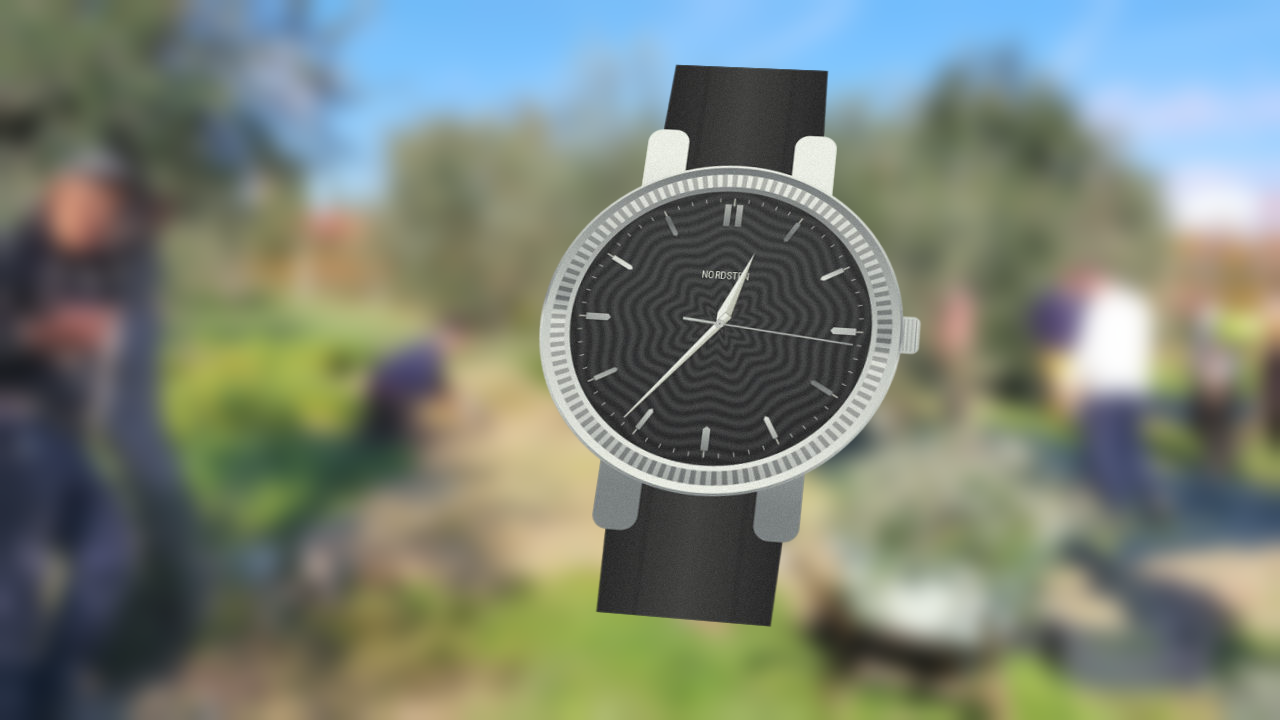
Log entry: 12h36m16s
